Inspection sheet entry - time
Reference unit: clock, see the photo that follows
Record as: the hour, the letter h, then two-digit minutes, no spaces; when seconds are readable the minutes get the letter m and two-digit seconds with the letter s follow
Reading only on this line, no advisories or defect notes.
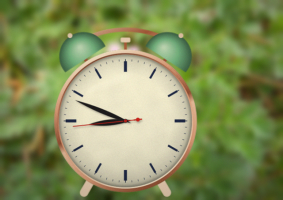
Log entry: 8h48m44s
